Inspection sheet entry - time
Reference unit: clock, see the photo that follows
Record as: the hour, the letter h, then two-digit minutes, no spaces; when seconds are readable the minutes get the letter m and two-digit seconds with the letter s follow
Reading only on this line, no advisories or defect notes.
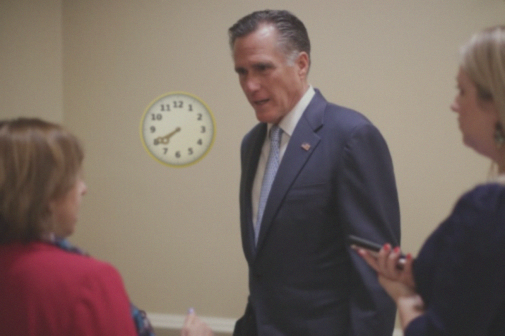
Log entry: 7h40
